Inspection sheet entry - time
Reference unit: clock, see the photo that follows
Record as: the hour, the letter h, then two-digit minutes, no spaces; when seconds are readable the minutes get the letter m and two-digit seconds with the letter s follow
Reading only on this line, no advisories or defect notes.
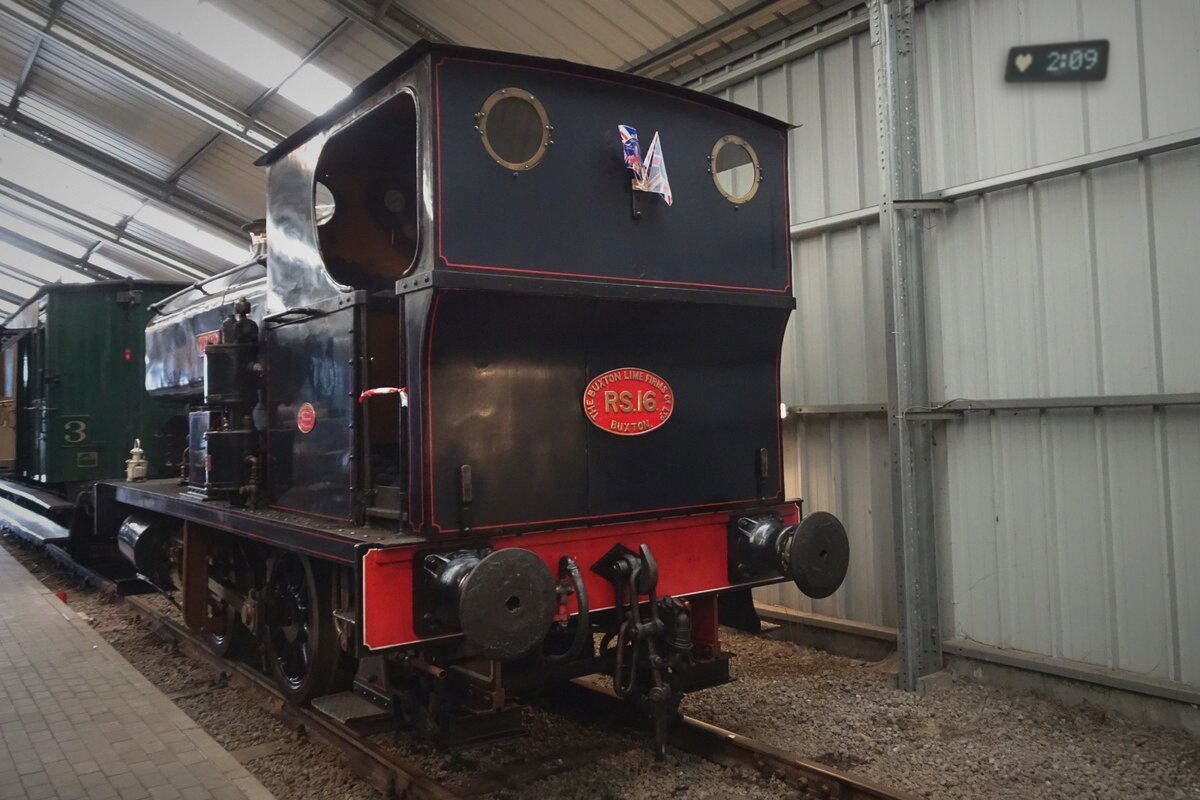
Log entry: 2h09
